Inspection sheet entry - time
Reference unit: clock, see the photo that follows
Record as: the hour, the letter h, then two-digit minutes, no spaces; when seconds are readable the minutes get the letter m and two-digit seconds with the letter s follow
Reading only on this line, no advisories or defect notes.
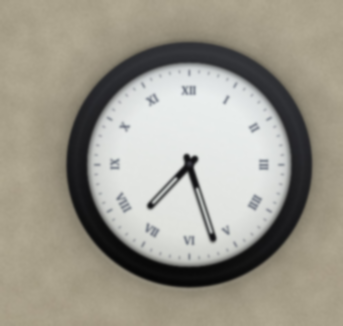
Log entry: 7h27
